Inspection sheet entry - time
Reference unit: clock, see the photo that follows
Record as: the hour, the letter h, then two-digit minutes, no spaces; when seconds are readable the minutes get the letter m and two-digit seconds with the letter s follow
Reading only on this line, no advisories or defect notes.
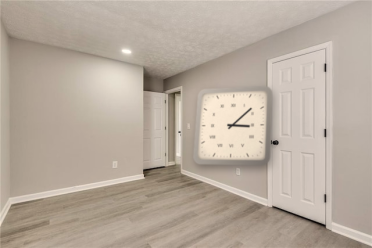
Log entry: 3h08
